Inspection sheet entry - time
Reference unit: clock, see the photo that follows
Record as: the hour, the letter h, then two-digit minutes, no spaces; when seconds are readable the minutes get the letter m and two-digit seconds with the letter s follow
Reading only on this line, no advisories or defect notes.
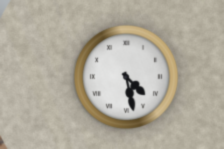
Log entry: 4h28
